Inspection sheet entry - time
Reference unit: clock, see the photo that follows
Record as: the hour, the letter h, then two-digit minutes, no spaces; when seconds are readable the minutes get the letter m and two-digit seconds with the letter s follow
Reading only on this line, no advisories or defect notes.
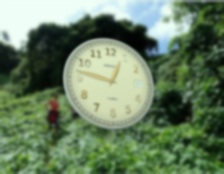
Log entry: 12h47
